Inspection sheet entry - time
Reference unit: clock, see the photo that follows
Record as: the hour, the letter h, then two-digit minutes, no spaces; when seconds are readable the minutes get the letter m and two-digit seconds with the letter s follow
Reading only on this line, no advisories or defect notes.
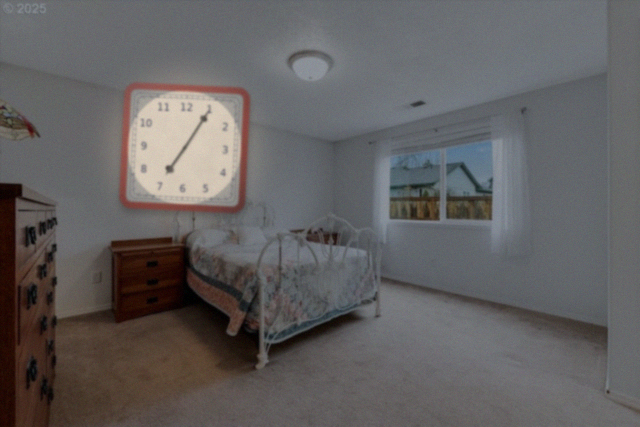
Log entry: 7h05
